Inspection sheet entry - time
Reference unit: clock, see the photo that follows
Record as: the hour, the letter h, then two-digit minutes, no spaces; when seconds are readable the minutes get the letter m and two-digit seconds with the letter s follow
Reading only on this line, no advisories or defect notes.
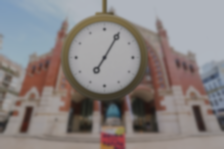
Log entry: 7h05
